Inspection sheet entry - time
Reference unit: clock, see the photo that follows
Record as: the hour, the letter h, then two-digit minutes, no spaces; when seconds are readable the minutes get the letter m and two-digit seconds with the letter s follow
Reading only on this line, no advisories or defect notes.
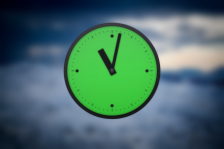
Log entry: 11h02
